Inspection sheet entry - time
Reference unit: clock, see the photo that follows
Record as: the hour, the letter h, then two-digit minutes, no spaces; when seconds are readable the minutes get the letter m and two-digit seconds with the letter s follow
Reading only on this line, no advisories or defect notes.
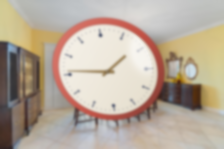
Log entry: 1h46
